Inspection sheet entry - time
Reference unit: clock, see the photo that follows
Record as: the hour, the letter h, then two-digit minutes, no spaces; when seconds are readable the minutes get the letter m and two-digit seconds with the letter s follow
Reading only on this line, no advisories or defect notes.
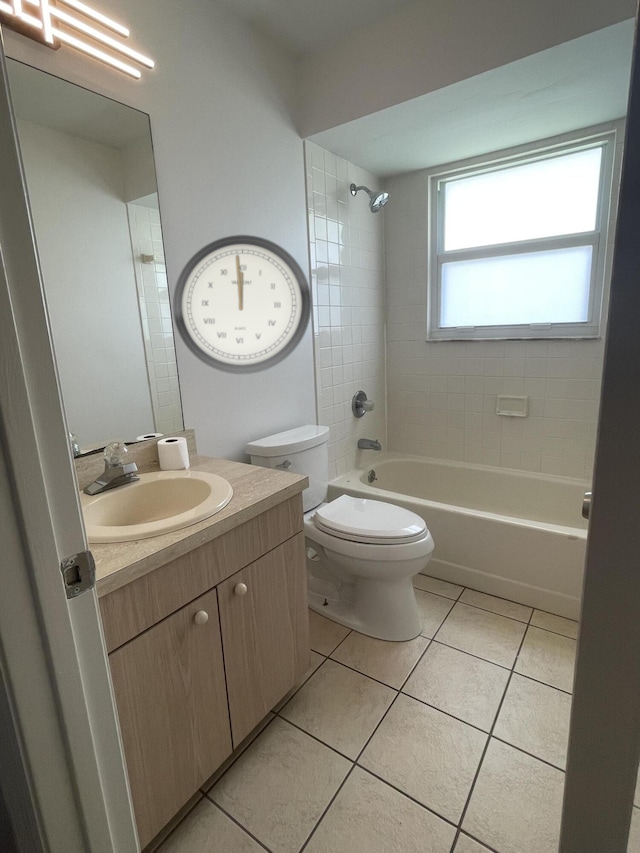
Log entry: 11h59
